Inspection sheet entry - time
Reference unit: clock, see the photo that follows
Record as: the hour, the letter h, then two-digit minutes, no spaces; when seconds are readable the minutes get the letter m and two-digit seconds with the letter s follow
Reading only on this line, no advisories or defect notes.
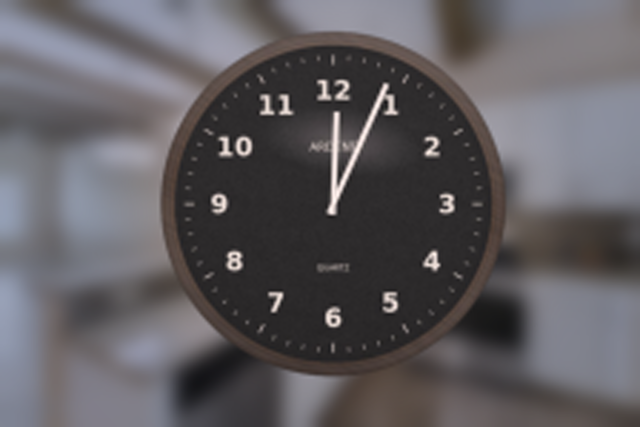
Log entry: 12h04
